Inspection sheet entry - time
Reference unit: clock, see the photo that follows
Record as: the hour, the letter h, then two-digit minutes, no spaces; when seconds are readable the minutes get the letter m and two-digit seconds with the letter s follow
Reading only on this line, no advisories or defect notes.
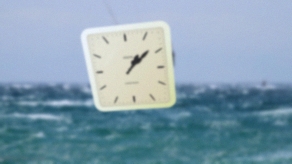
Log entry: 1h08
